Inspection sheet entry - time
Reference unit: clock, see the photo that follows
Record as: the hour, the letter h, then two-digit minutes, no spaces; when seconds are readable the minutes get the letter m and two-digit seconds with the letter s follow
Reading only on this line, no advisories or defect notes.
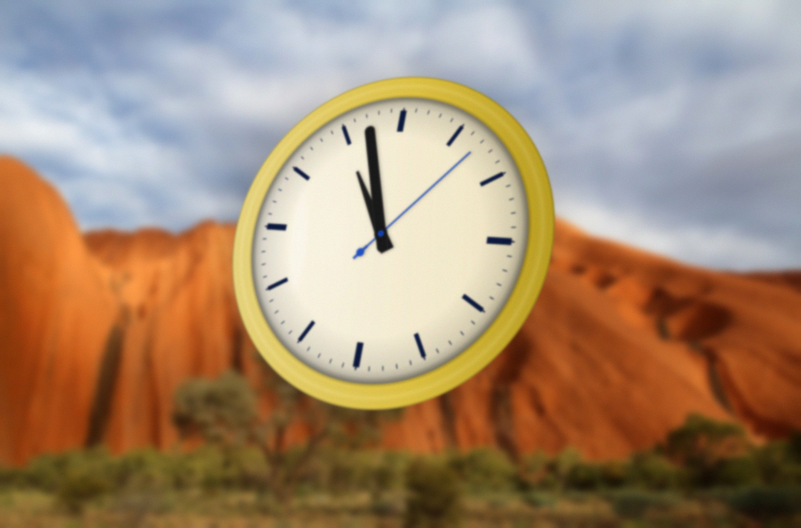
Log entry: 10h57m07s
